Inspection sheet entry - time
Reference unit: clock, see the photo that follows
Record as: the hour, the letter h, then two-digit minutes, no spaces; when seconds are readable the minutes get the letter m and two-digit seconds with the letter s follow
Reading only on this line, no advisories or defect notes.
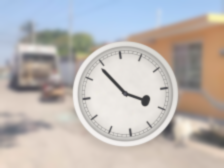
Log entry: 3h54
